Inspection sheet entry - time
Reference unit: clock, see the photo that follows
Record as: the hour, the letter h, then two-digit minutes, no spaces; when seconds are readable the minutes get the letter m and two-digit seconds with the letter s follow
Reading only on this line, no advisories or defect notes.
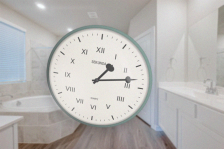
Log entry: 1h13
